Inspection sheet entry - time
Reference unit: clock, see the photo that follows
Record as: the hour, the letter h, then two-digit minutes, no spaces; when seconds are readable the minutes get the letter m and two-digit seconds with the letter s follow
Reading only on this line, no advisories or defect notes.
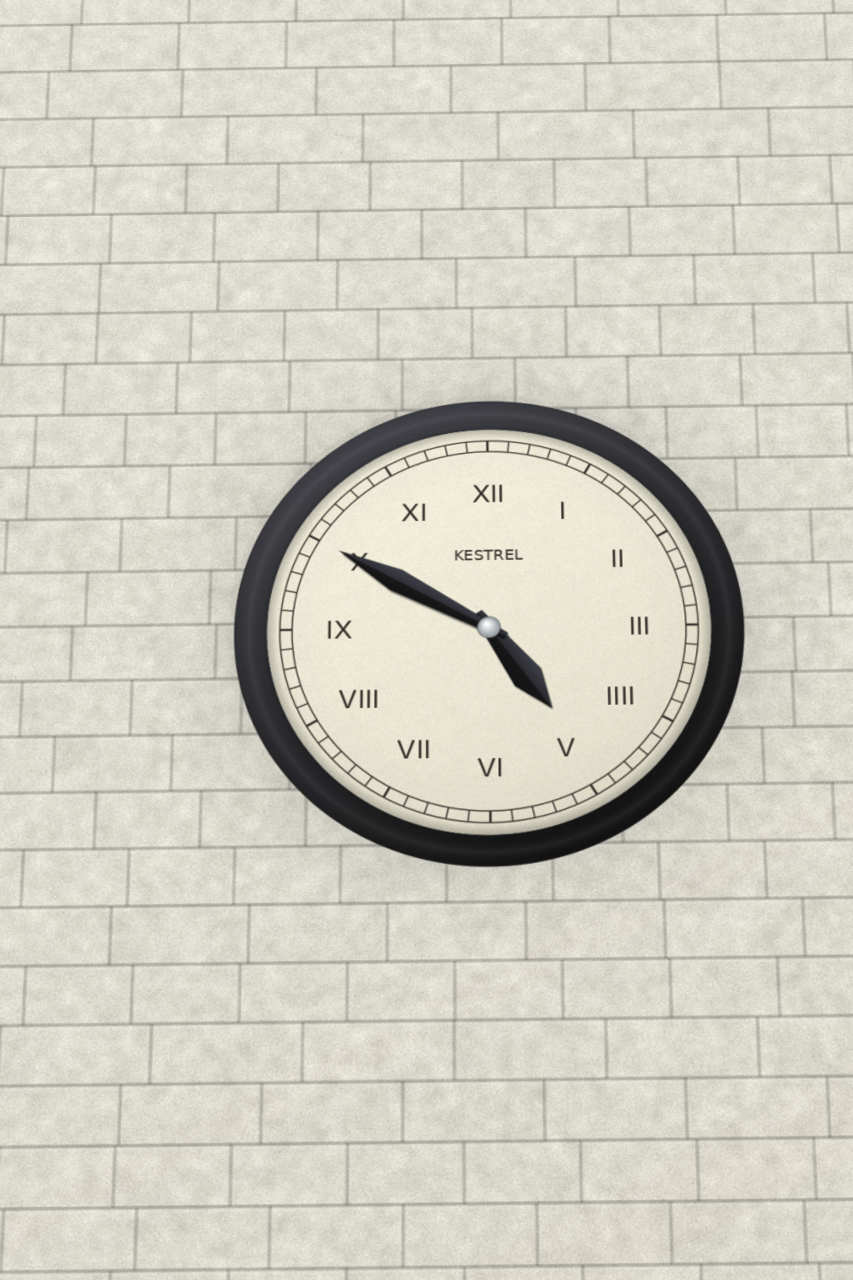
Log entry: 4h50
